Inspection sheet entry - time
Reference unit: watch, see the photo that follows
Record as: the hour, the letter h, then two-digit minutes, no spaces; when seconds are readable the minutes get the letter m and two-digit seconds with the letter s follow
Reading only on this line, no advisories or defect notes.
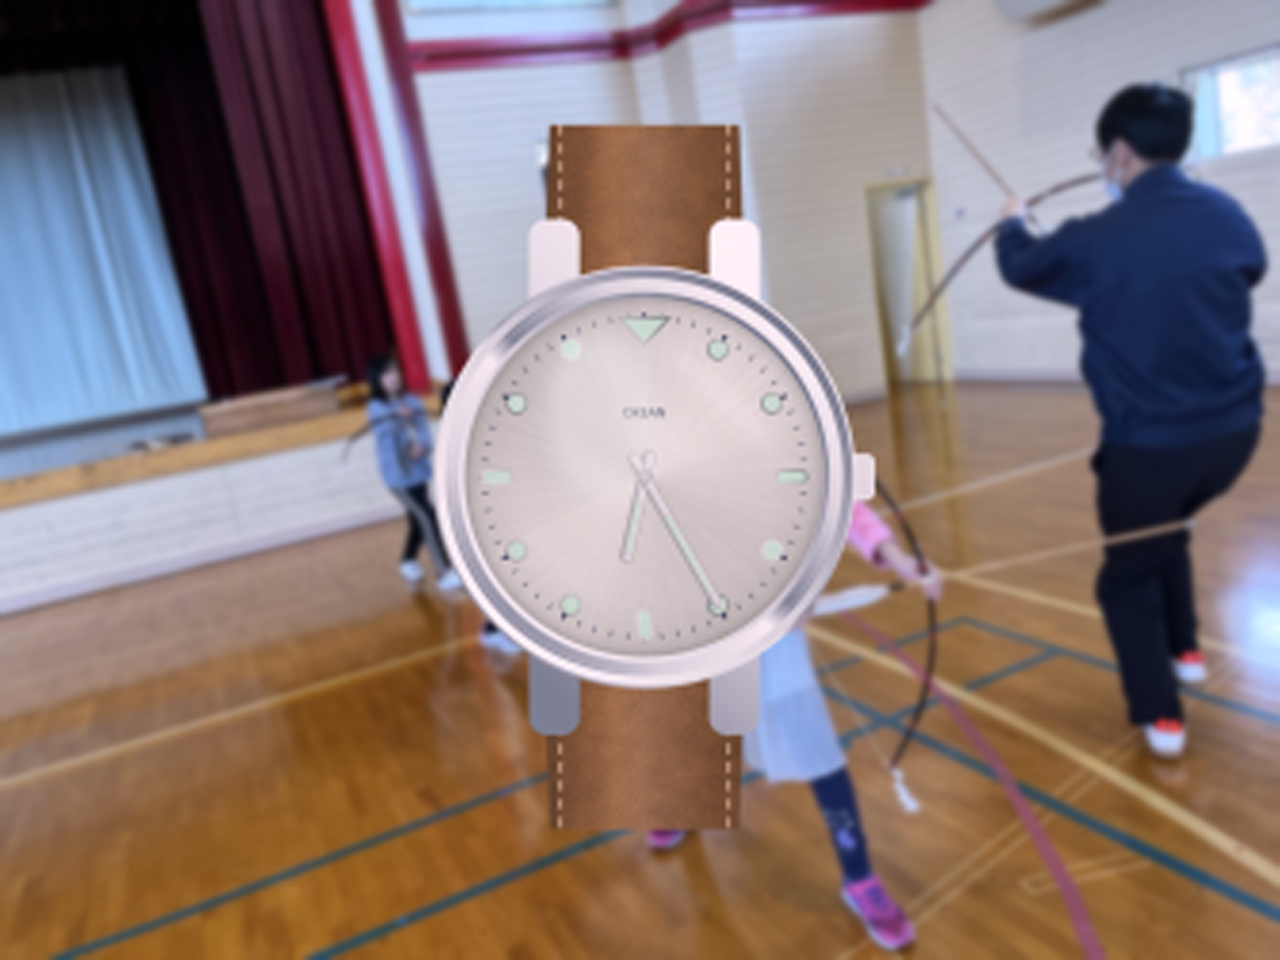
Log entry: 6h25
